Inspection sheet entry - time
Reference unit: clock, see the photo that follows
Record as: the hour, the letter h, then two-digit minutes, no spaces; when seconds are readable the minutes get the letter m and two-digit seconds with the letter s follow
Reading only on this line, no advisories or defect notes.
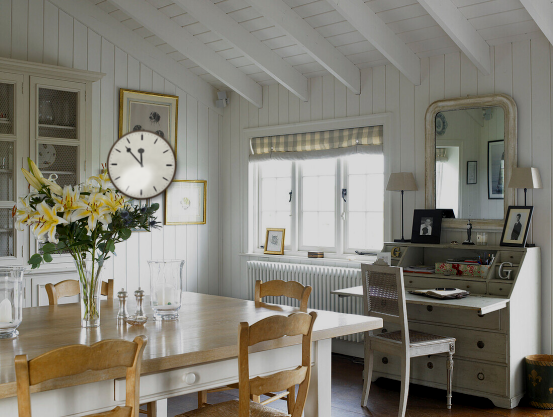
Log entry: 11h53
